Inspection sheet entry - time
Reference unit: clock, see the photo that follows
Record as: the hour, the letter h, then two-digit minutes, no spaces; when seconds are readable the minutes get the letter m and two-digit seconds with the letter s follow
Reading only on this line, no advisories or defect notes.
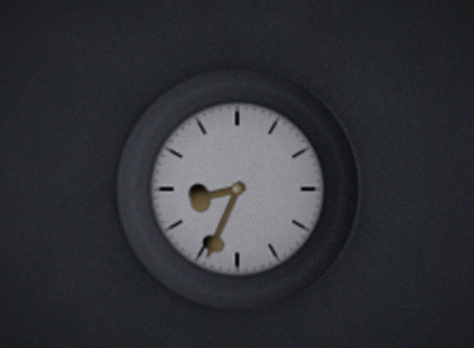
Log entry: 8h34
